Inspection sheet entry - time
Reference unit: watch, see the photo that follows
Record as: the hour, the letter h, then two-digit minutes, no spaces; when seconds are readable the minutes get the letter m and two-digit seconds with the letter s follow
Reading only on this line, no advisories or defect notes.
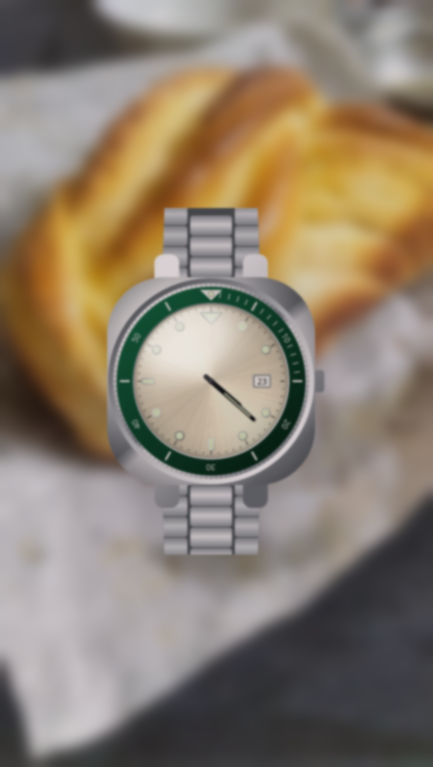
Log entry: 4h22
